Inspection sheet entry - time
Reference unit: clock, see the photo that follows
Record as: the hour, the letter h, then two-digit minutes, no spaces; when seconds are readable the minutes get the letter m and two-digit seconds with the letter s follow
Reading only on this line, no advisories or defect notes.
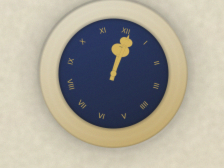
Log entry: 12h01
